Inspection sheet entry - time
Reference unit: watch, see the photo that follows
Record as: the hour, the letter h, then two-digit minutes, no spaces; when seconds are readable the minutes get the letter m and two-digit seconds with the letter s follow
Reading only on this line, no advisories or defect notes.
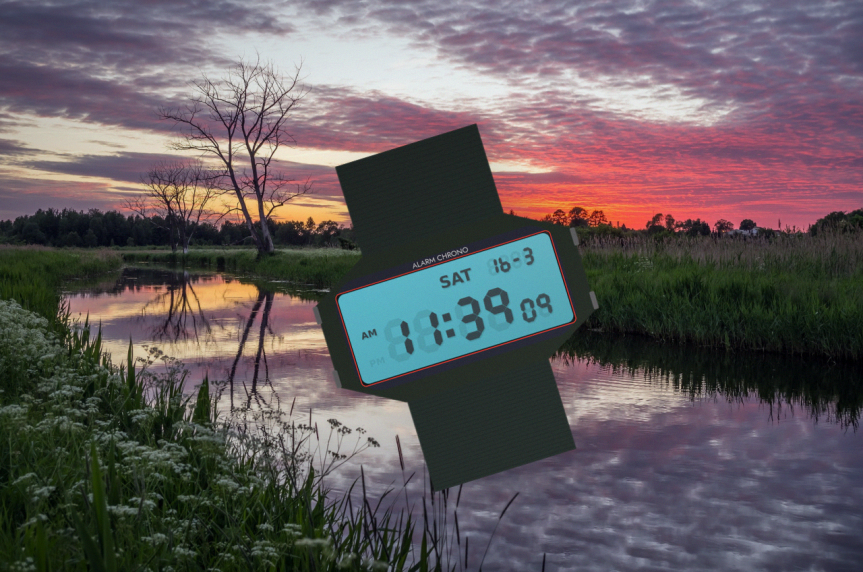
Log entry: 11h39m09s
